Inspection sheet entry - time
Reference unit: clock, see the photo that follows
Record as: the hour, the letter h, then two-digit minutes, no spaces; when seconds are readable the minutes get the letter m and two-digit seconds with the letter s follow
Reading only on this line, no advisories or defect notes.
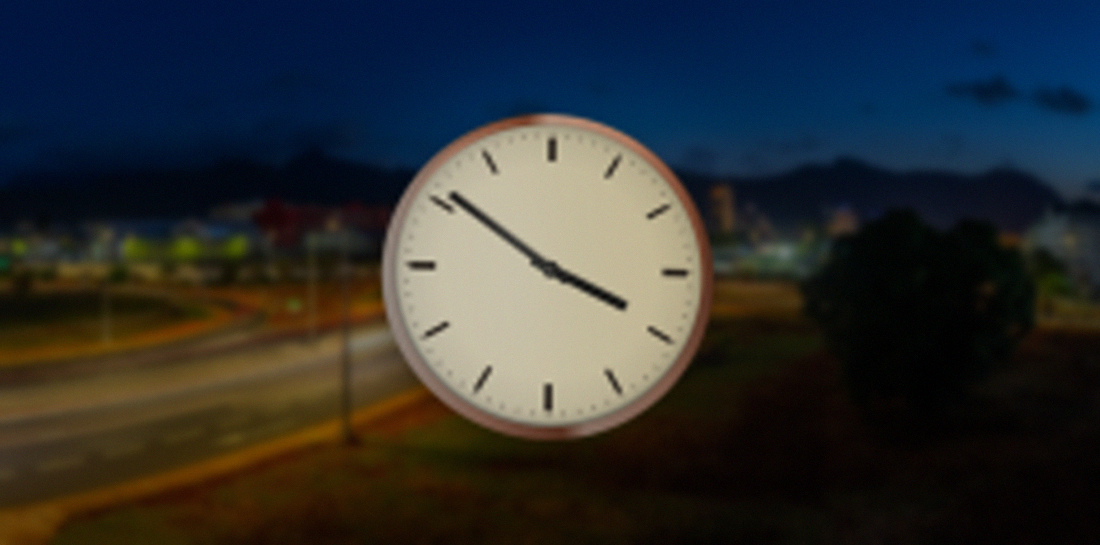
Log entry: 3h51
